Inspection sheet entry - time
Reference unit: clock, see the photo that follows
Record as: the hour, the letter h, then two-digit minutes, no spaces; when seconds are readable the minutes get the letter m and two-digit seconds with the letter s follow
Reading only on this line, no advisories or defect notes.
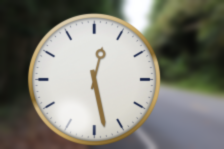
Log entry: 12h28
